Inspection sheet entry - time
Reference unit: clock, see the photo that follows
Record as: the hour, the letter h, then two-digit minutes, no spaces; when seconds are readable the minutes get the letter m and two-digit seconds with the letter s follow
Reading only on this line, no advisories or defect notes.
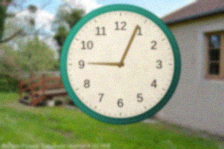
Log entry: 9h04
